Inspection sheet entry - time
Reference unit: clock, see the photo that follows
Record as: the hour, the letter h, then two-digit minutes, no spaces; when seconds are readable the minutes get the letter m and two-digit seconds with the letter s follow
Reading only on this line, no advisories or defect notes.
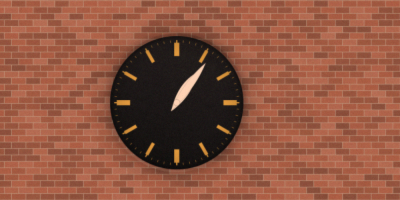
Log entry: 1h06
